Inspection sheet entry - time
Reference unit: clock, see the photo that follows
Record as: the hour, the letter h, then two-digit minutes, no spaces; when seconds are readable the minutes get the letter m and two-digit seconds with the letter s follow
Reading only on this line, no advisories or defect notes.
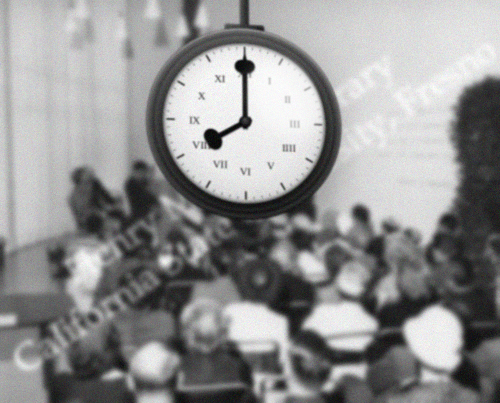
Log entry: 8h00
